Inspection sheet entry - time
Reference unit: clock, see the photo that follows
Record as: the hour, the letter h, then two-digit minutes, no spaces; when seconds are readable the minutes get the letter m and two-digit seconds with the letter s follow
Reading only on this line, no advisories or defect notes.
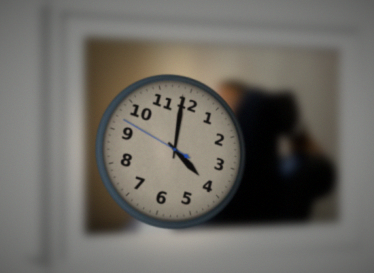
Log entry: 3h58m47s
